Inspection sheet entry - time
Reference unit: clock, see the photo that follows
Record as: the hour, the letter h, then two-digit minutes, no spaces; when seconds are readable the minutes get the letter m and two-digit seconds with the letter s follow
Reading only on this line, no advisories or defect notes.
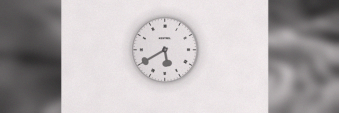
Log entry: 5h40
